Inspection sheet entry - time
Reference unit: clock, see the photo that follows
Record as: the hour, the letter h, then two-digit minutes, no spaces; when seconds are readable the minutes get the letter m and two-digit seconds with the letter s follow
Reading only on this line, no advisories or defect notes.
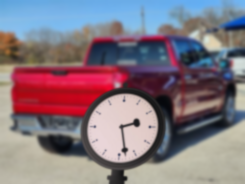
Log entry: 2h28
